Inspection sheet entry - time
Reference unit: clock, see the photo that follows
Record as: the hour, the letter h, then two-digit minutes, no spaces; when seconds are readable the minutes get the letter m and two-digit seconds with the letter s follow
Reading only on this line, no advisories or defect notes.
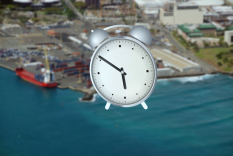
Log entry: 5h51
